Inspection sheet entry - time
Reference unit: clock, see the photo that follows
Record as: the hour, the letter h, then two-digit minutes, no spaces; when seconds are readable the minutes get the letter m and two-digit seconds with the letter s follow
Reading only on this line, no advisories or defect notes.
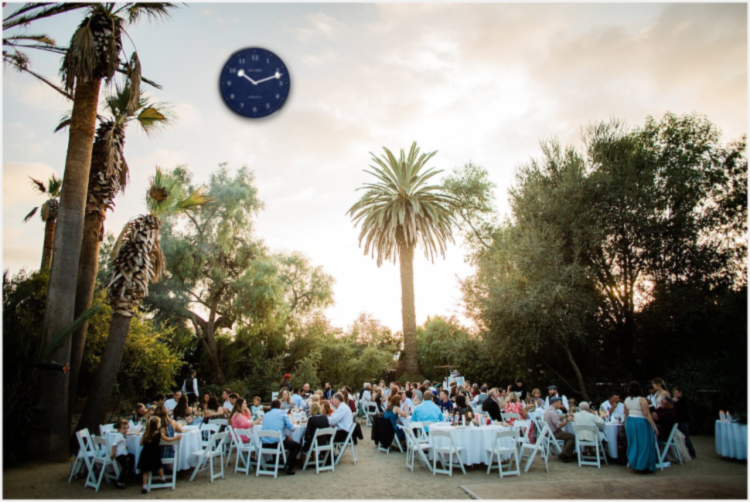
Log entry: 10h12
